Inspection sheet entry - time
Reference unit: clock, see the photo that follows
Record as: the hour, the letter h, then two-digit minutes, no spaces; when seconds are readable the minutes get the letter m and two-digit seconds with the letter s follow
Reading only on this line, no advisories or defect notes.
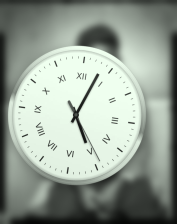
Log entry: 5h03m24s
